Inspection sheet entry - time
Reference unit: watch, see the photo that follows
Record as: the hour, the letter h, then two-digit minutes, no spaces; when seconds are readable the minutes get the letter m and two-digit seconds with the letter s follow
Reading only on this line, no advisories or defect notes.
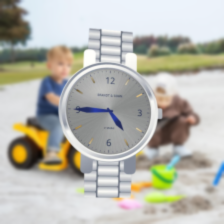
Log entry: 4h45
